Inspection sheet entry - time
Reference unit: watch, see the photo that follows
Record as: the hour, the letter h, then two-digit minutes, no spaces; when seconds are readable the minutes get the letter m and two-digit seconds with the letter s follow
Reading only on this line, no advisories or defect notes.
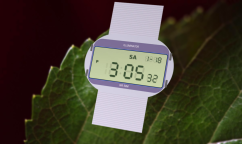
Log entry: 3h05m32s
